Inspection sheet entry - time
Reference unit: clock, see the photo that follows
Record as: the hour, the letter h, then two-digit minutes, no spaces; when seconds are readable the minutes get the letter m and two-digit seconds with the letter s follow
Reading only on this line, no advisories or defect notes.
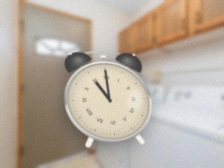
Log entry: 11h00
